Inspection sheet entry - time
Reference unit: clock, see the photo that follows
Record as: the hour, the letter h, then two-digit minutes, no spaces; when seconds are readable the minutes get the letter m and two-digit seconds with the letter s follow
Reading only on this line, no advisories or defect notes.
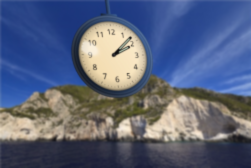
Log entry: 2h08
